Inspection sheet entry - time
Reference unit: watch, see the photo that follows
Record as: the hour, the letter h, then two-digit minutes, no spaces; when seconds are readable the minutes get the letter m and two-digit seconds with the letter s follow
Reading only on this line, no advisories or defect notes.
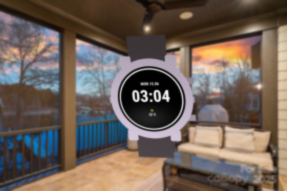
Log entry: 3h04
